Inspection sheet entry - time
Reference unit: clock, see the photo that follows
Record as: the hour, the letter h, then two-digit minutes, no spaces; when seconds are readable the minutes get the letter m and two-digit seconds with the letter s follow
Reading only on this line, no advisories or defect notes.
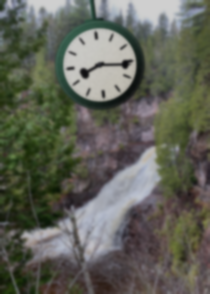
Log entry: 8h16
